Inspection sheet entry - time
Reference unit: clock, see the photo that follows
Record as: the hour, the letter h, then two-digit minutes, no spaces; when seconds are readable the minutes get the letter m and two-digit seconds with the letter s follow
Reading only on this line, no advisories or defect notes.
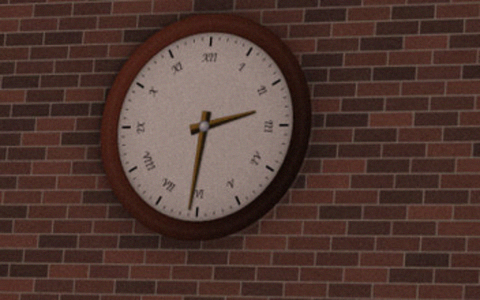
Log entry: 2h31
